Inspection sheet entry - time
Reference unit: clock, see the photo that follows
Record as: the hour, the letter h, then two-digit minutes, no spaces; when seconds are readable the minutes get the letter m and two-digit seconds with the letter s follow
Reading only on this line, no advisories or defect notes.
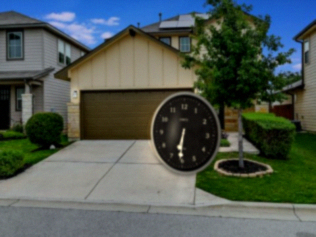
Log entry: 6h31
